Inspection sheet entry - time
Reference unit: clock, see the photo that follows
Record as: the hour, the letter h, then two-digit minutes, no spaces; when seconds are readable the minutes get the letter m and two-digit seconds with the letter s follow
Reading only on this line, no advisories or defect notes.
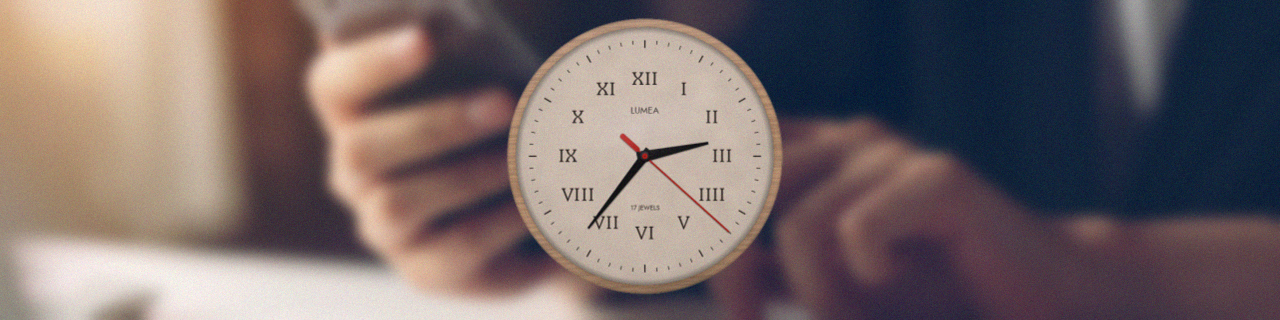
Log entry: 2h36m22s
